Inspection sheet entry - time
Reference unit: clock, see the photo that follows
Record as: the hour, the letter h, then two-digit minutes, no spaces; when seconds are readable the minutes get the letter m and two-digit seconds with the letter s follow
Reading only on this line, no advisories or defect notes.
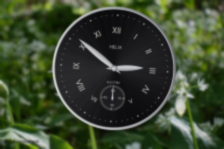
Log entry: 2h51
